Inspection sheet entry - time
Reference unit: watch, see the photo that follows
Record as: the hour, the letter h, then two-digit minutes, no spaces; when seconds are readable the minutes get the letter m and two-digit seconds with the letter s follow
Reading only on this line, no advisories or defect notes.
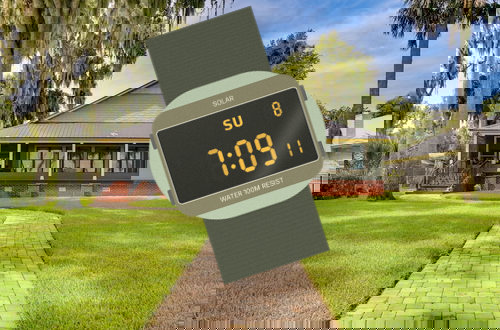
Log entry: 7h09m11s
